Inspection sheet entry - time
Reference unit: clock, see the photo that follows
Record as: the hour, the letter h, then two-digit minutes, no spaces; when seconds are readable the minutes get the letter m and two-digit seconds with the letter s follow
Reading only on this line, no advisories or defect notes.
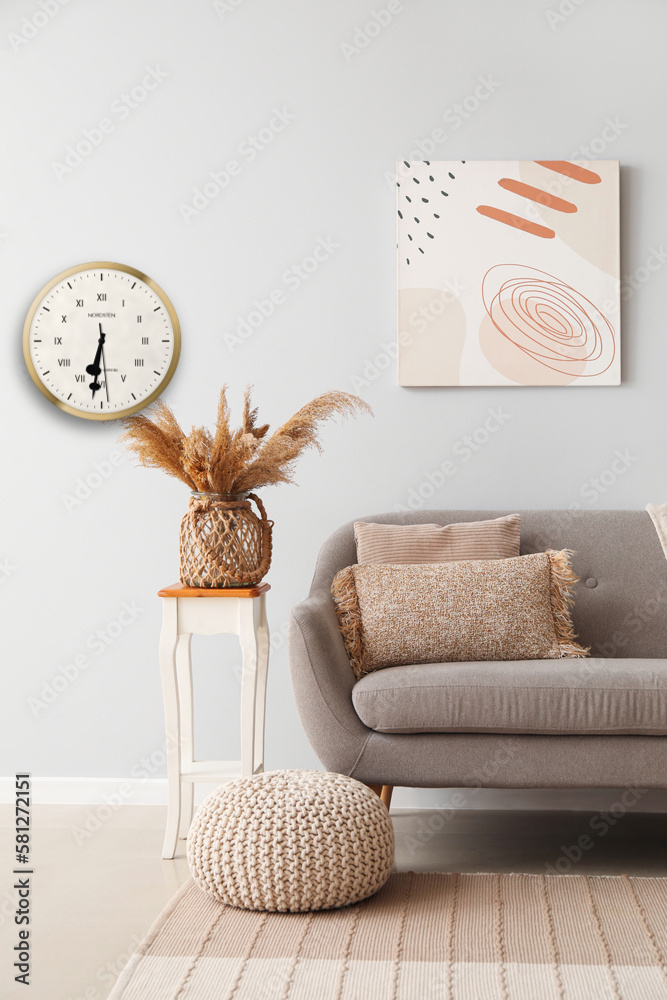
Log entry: 6h31m29s
